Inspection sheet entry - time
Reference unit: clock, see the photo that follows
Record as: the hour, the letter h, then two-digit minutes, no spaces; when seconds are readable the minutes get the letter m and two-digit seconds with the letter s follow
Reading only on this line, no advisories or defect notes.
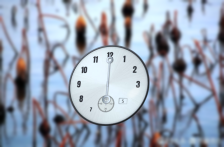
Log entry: 6h00
